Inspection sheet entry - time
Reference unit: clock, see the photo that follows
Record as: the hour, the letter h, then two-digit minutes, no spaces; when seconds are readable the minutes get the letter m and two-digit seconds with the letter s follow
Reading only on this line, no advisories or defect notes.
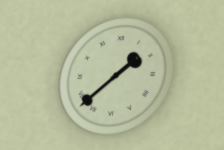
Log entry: 1h38
